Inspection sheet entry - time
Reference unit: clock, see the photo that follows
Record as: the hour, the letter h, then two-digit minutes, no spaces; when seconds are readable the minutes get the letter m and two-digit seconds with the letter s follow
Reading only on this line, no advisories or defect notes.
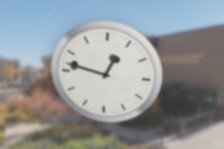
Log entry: 12h47
